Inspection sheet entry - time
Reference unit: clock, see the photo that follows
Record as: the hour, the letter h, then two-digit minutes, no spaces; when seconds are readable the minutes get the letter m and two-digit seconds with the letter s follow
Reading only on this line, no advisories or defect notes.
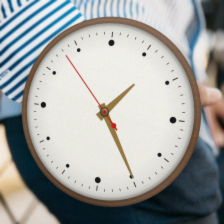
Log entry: 1h24m53s
